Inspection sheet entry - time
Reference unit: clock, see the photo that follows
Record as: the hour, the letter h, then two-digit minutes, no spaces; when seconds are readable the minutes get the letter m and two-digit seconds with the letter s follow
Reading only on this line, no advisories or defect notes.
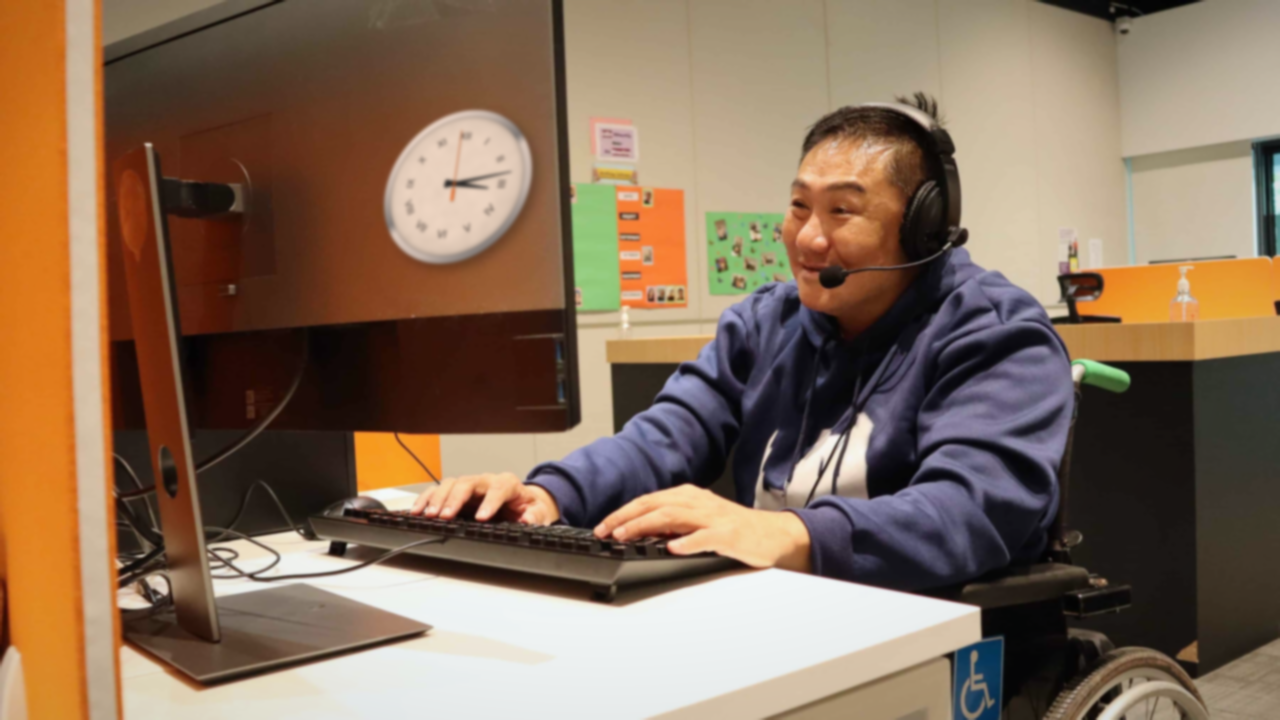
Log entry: 3h12m59s
